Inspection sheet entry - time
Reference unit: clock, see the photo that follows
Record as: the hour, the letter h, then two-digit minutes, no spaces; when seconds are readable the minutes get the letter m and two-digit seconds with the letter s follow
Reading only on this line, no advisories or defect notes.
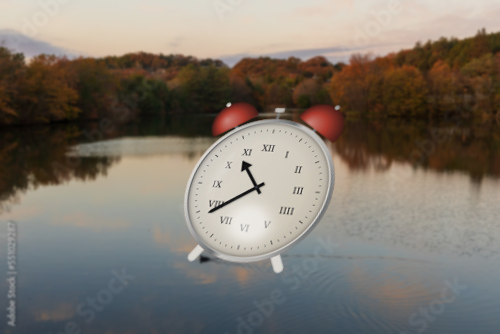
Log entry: 10h39
